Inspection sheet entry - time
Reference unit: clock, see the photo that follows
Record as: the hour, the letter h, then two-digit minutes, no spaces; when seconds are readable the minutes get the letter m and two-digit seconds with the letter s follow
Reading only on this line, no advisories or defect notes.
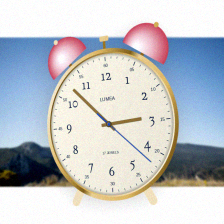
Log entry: 2h52m22s
